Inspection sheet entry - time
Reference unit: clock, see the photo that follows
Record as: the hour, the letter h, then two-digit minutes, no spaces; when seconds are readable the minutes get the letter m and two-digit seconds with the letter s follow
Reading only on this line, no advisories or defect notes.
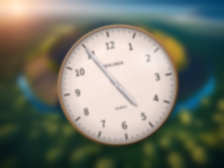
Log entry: 4h55
